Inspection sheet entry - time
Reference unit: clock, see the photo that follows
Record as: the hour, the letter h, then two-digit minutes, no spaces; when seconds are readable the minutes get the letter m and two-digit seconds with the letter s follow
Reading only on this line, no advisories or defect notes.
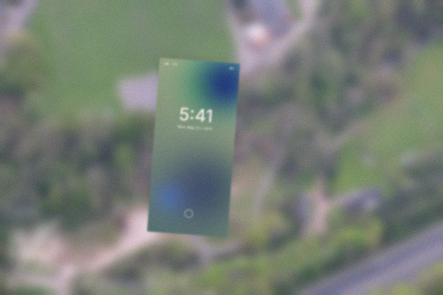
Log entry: 5h41
